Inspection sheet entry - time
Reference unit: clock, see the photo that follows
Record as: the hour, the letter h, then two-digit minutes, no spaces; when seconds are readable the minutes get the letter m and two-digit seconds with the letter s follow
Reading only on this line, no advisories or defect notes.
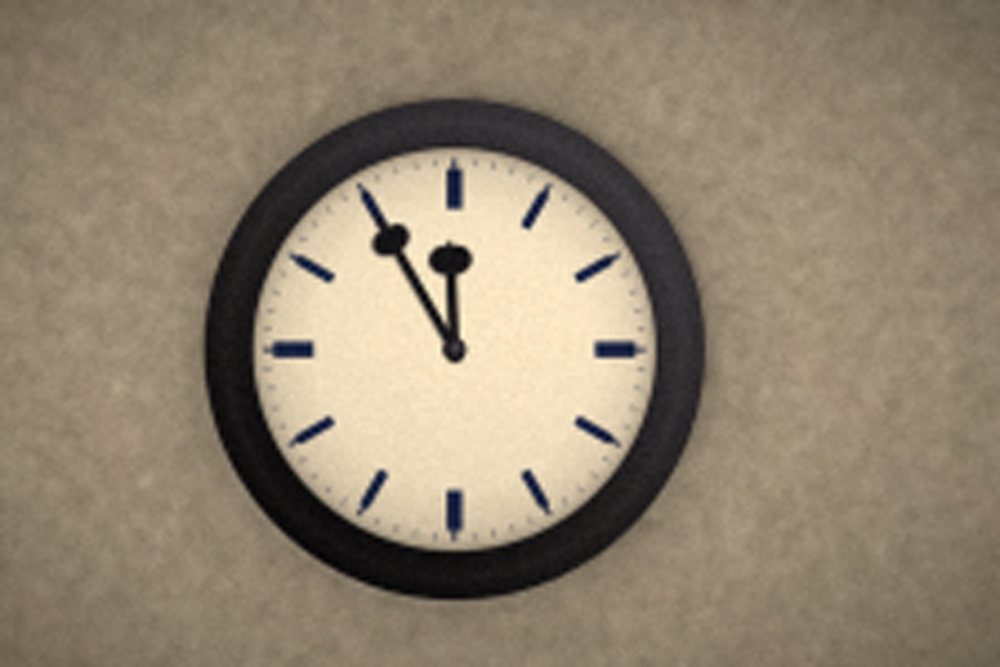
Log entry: 11h55
